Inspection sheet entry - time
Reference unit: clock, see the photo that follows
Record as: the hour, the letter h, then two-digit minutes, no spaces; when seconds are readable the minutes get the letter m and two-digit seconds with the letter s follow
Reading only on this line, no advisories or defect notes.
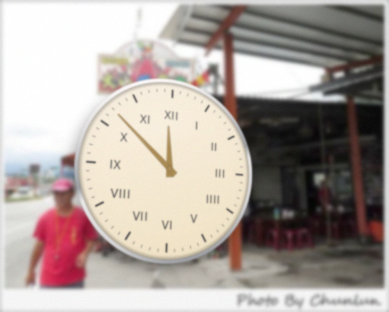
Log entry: 11h52
